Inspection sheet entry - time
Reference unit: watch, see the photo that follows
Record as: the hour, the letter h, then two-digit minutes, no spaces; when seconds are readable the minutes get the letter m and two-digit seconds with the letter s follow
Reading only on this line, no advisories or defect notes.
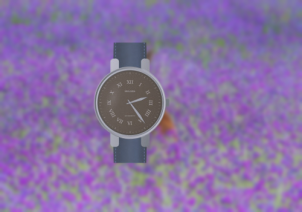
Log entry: 2h24
